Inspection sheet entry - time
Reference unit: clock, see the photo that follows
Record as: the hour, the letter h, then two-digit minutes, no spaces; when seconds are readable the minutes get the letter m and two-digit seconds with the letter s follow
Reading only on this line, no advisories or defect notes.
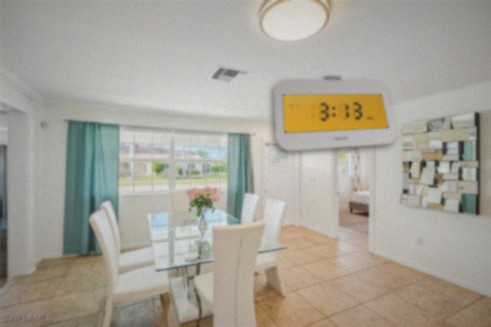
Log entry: 3h13
